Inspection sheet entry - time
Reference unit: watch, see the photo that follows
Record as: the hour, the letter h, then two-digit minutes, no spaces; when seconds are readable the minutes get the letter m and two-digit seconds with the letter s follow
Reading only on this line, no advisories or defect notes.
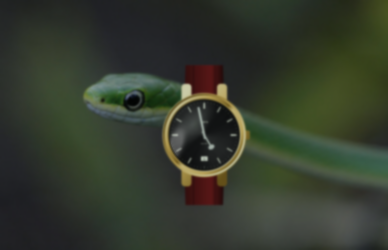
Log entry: 4h58
